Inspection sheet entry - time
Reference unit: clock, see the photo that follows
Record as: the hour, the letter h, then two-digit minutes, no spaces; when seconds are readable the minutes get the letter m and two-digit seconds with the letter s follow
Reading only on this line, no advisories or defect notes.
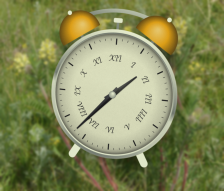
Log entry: 1h37
